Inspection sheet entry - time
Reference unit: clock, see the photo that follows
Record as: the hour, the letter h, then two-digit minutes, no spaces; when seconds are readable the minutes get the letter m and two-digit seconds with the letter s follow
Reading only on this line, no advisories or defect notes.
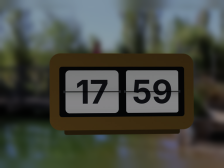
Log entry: 17h59
